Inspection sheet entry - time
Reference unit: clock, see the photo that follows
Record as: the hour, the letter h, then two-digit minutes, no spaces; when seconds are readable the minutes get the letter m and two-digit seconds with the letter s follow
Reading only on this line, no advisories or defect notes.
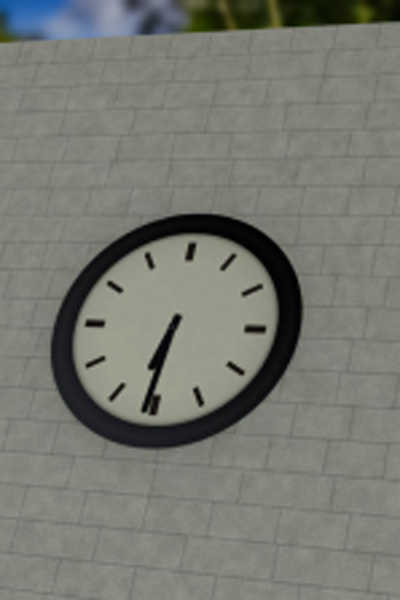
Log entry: 6h31
